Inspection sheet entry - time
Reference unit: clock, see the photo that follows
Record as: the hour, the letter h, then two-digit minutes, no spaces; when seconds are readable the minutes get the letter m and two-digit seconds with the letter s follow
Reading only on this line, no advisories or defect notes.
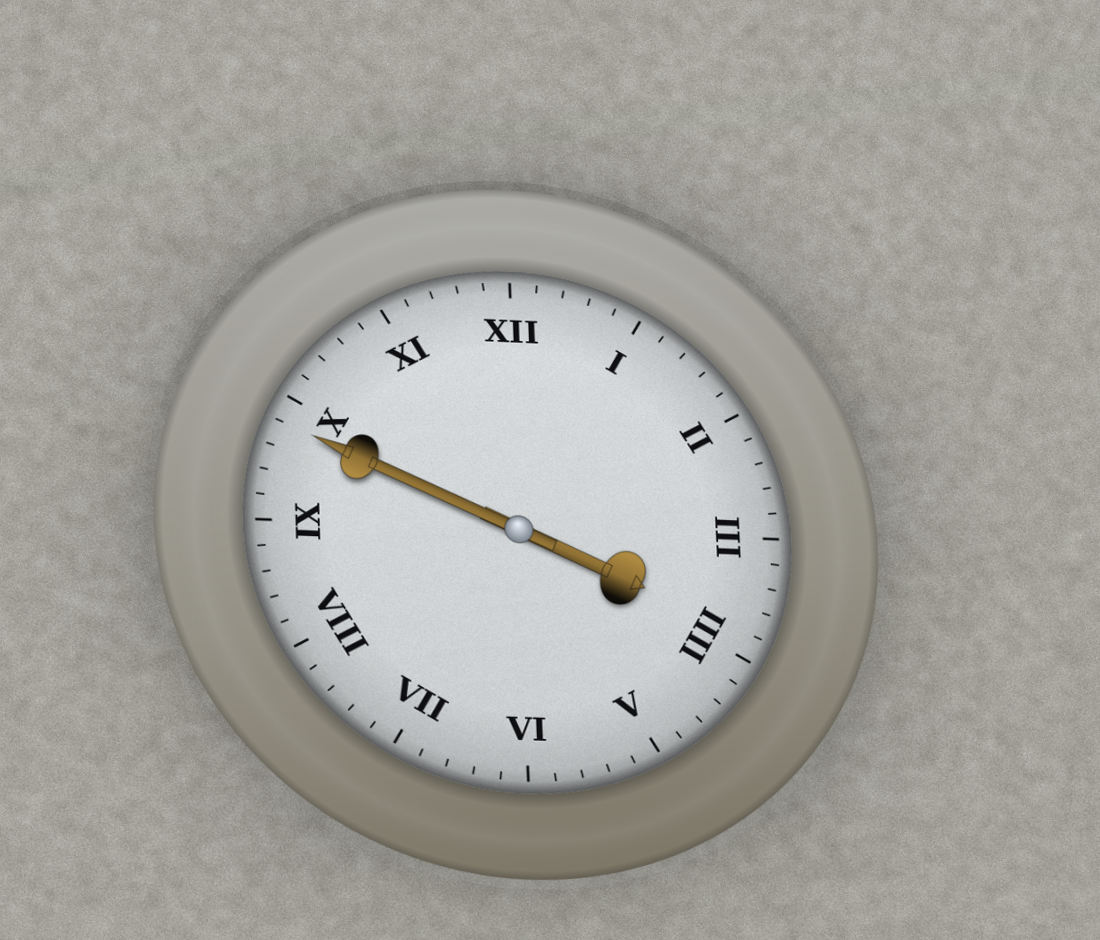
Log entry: 3h49
